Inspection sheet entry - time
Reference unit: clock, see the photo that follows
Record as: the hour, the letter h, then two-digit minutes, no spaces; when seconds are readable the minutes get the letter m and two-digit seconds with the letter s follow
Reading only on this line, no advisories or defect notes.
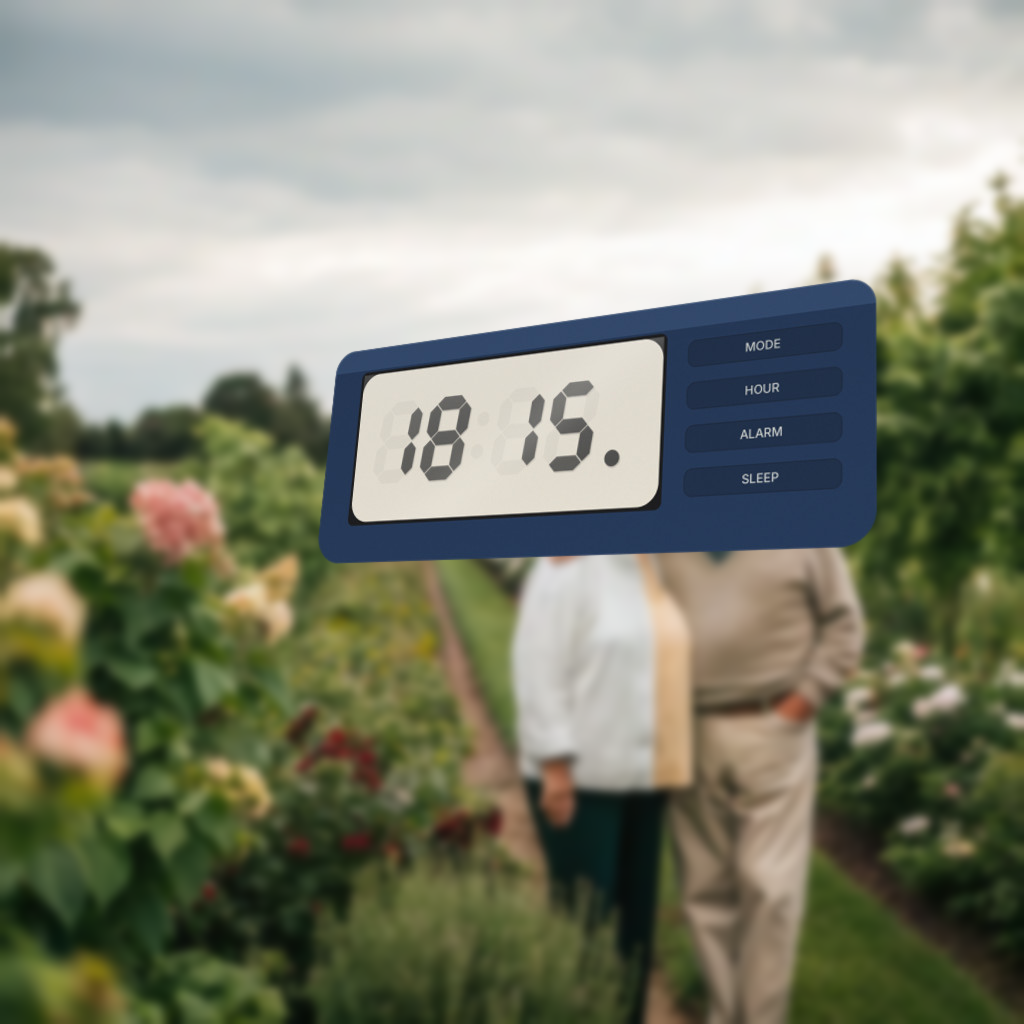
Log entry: 18h15
